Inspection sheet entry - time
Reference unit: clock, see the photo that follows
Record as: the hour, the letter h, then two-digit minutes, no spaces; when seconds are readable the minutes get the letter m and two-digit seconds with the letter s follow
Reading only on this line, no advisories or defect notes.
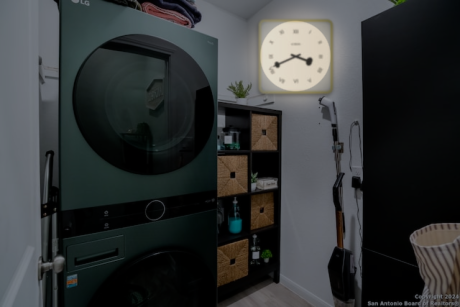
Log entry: 3h41
